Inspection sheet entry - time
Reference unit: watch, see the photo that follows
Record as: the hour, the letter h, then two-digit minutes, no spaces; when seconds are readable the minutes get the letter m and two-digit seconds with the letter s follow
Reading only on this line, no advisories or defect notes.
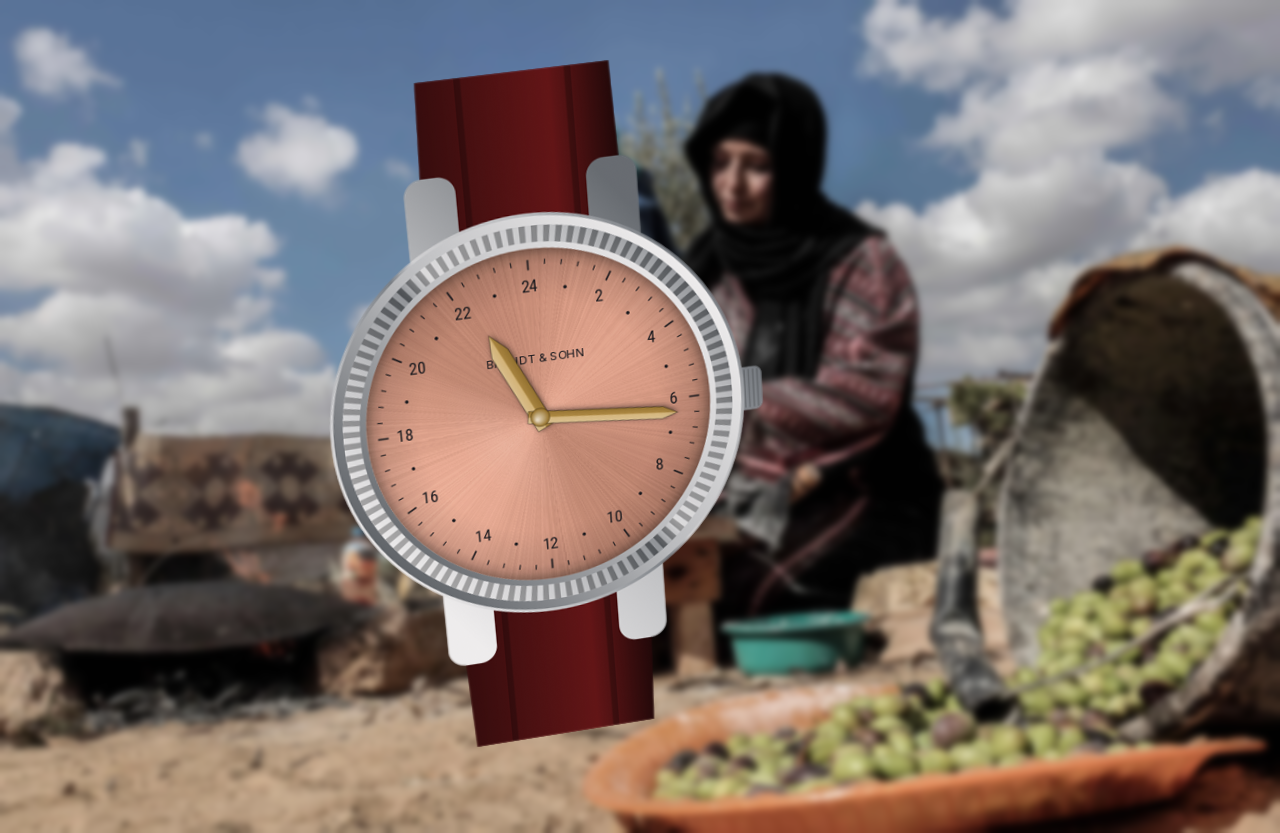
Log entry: 22h16
